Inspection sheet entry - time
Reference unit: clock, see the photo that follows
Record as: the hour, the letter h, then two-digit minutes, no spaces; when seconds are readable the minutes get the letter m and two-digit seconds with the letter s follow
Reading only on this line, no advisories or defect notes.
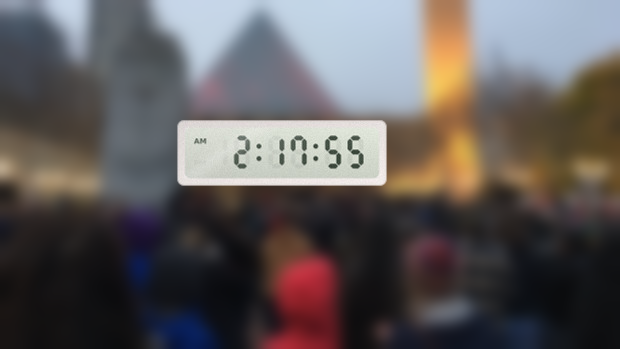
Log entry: 2h17m55s
